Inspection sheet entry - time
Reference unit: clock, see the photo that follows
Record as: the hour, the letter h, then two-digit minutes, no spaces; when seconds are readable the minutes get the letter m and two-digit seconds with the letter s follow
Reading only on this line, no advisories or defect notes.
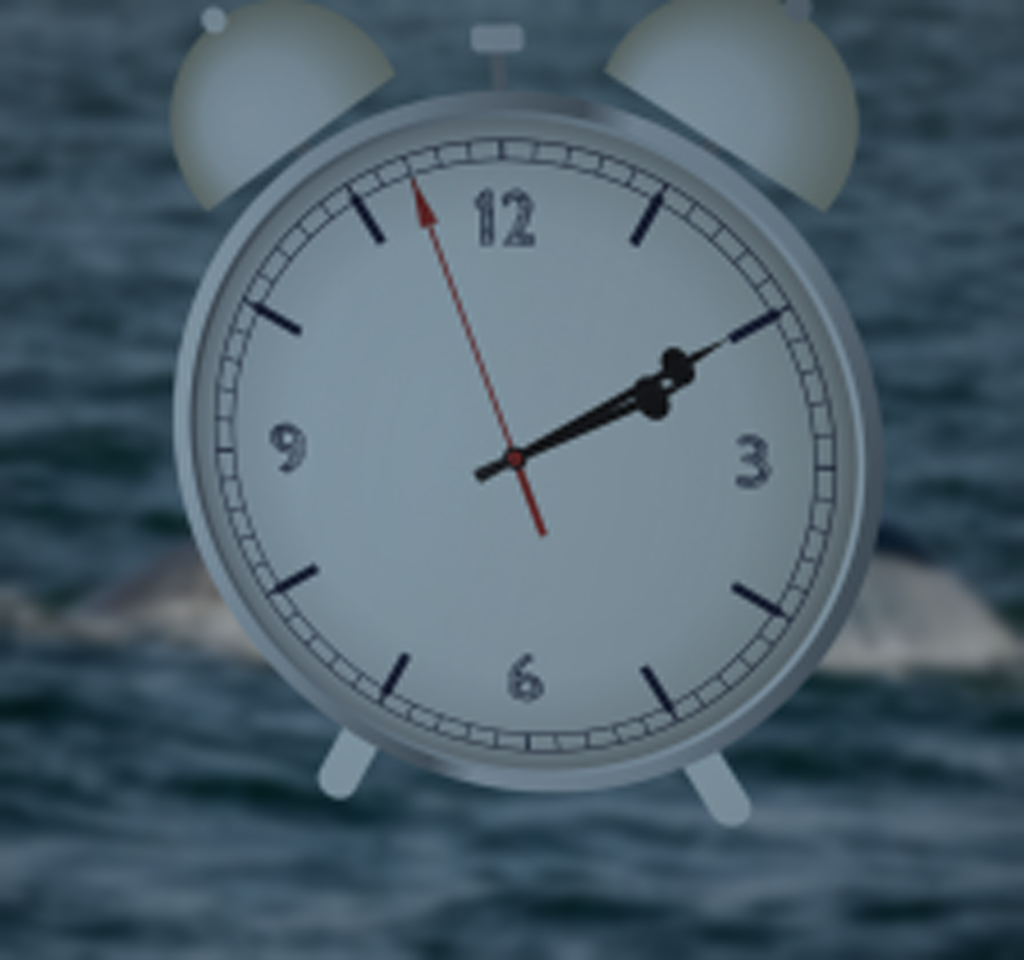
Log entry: 2h09m57s
